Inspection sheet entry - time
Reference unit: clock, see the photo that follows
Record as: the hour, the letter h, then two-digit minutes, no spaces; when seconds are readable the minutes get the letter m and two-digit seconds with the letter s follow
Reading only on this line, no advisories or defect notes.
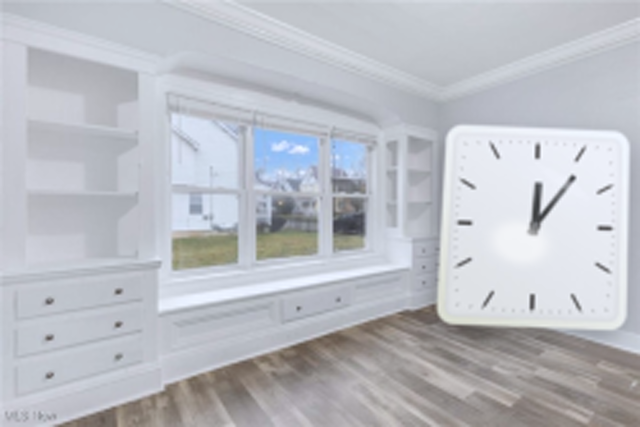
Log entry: 12h06
